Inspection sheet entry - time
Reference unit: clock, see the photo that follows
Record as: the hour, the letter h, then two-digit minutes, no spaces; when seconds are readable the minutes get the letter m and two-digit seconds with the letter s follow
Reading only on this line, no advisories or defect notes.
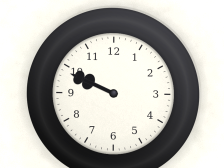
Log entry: 9h49
